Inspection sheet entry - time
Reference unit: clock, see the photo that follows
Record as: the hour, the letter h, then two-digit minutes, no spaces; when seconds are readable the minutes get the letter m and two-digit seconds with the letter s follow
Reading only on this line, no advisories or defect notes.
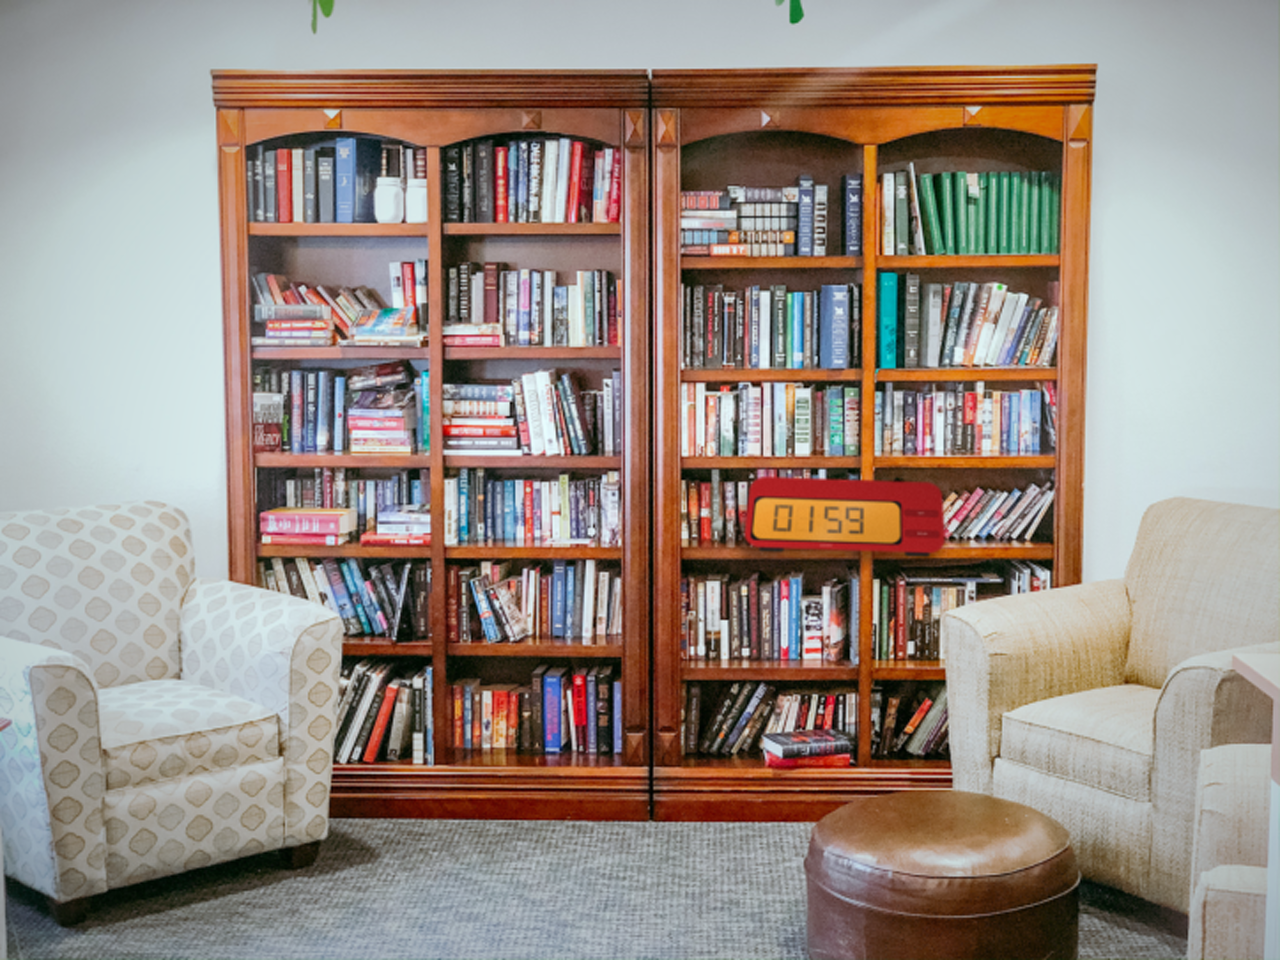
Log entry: 1h59
